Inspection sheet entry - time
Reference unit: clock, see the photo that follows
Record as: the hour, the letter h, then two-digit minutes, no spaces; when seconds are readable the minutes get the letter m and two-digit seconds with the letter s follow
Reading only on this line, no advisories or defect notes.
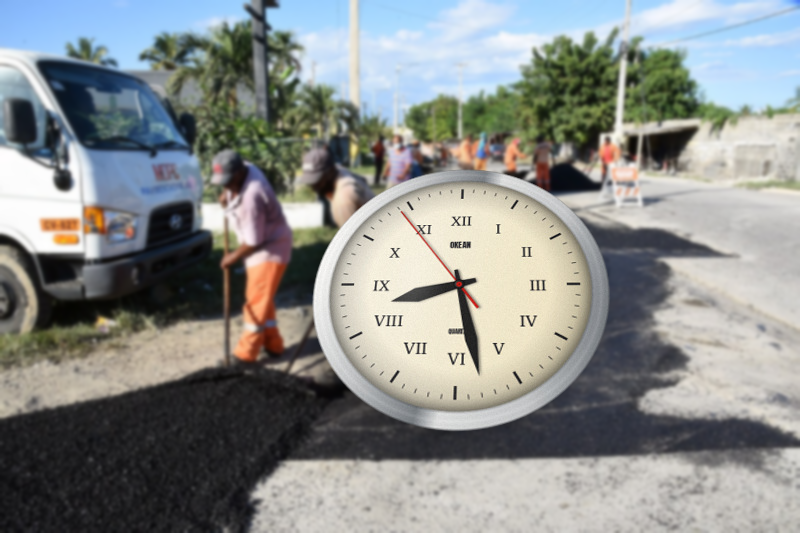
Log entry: 8h27m54s
